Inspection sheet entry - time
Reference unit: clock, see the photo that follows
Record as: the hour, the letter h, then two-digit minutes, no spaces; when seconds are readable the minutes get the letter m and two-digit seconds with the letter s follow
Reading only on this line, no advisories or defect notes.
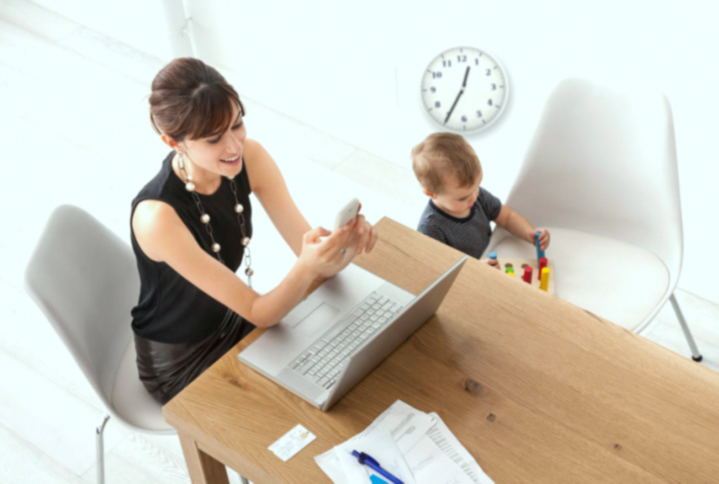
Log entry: 12h35
